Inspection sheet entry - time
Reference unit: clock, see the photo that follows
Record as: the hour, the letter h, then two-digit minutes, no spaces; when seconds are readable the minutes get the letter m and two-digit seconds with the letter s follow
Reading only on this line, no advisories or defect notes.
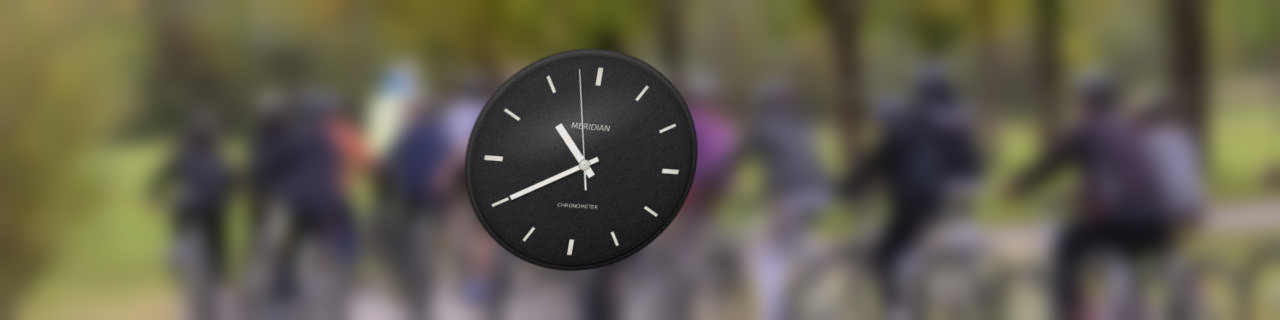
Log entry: 10h39m58s
